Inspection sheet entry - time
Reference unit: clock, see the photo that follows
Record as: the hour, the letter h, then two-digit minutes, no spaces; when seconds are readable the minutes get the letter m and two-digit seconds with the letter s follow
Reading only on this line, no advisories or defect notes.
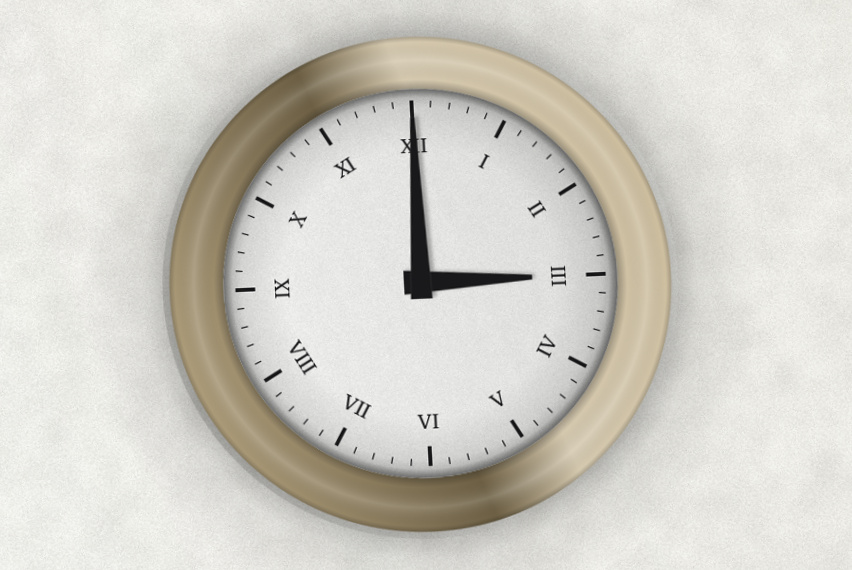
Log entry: 3h00
